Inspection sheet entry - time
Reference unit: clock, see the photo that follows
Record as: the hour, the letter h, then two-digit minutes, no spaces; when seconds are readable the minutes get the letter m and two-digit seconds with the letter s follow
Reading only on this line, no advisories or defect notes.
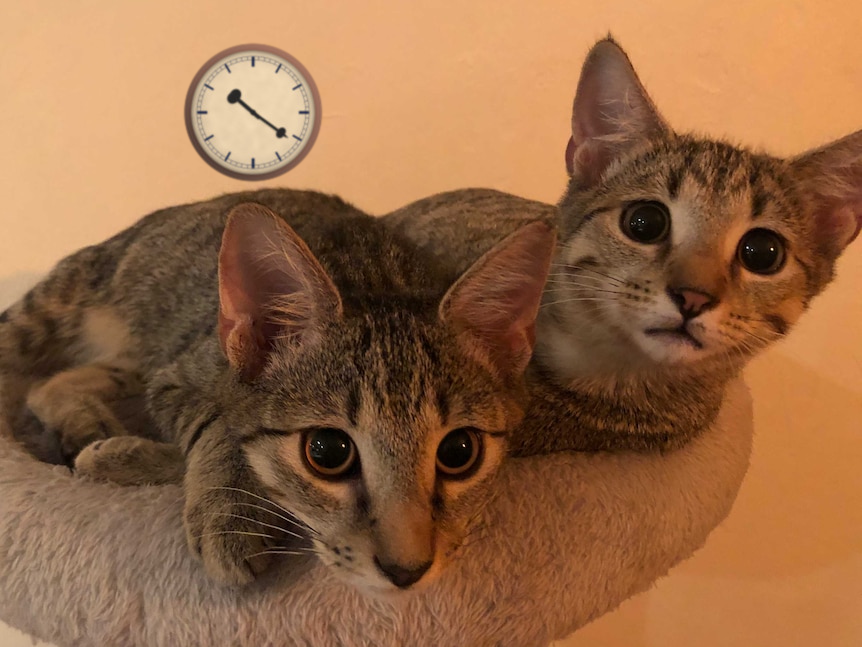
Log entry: 10h21
